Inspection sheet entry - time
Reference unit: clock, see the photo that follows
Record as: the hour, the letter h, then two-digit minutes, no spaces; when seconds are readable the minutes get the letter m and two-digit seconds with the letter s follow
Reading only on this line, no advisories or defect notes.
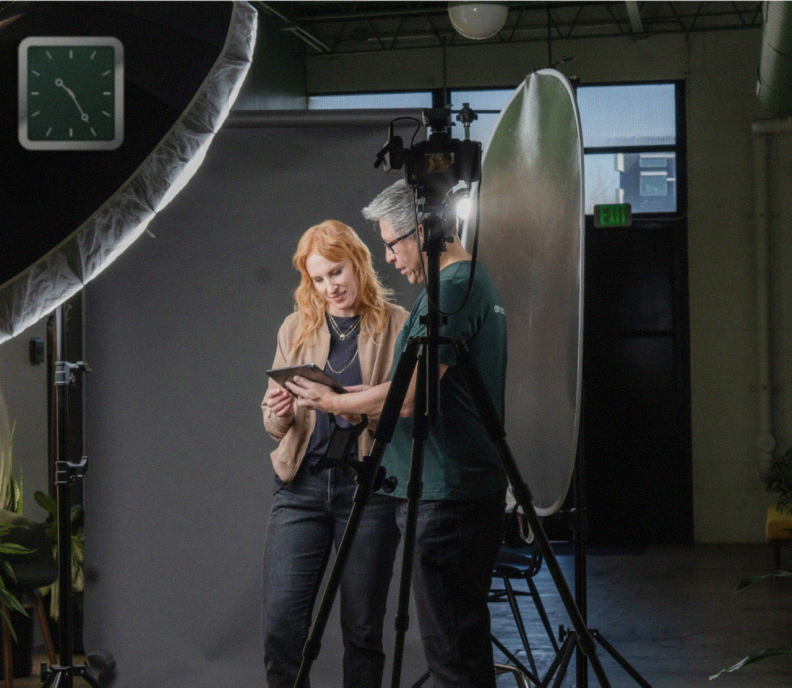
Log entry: 10h25
